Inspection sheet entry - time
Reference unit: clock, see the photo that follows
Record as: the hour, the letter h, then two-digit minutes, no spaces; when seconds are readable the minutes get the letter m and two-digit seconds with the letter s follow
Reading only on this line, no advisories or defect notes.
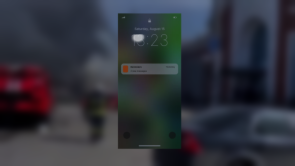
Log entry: 13h23
